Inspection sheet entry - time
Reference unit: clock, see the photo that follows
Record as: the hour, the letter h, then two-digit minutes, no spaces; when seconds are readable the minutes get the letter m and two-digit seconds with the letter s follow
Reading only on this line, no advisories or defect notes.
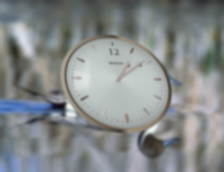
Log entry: 1h09
